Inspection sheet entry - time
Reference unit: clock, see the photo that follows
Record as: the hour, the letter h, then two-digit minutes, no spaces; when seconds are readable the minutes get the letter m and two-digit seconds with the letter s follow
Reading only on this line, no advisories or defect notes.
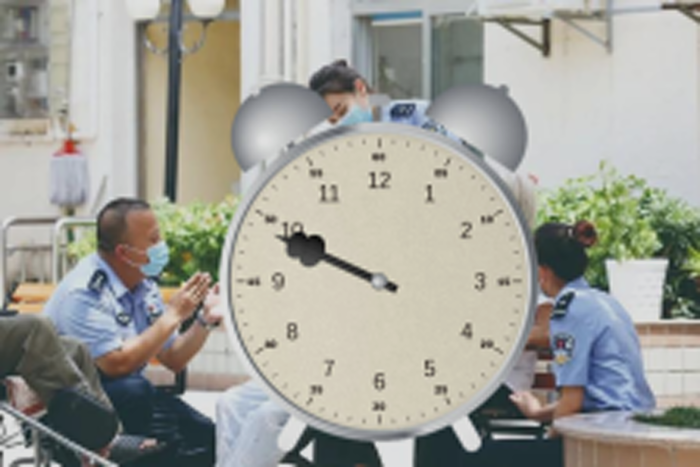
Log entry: 9h49
